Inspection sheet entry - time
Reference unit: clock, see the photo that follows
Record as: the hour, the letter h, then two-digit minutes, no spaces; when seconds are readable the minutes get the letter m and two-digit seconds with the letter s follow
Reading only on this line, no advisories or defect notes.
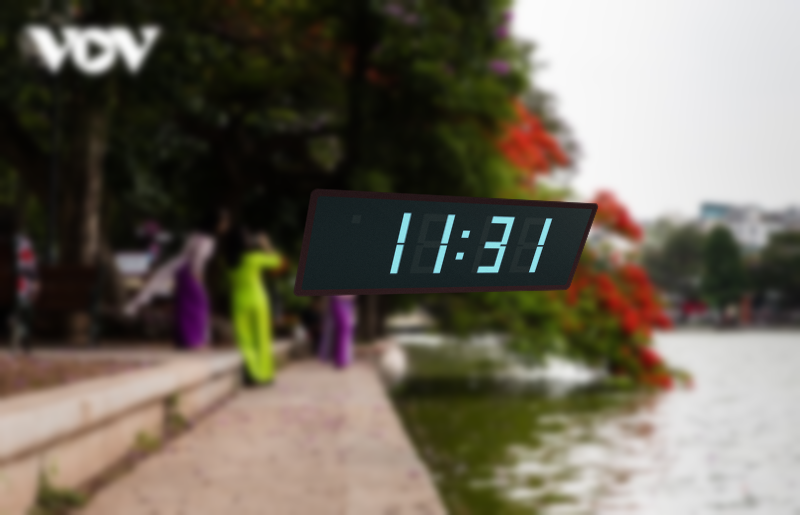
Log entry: 11h31
